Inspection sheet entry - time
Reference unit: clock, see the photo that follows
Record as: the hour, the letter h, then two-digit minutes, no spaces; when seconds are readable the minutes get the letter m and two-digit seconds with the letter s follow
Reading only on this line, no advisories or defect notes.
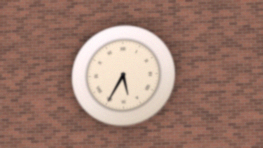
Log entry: 5h35
